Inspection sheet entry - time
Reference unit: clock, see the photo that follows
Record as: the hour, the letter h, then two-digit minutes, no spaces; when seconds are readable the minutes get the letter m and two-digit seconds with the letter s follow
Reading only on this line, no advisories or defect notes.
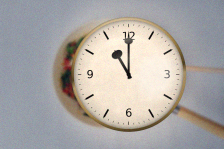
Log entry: 11h00
